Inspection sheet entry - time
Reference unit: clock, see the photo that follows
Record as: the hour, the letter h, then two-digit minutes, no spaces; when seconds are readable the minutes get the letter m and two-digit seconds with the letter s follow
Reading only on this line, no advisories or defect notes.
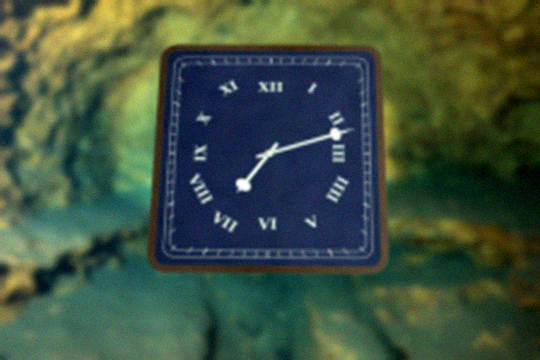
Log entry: 7h12
